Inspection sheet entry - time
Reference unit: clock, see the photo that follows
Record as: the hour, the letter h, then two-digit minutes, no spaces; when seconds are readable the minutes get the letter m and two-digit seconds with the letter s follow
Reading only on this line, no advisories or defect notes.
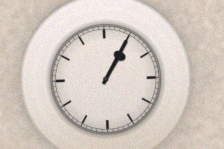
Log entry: 1h05
